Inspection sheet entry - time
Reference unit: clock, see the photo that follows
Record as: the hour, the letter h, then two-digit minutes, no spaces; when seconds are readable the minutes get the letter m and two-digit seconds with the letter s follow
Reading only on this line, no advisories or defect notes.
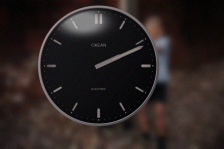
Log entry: 2h11
